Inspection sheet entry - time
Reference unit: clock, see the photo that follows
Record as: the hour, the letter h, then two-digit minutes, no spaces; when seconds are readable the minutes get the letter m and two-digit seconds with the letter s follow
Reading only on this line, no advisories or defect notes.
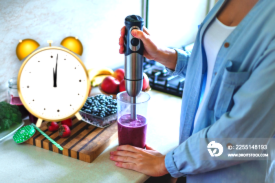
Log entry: 12h02
